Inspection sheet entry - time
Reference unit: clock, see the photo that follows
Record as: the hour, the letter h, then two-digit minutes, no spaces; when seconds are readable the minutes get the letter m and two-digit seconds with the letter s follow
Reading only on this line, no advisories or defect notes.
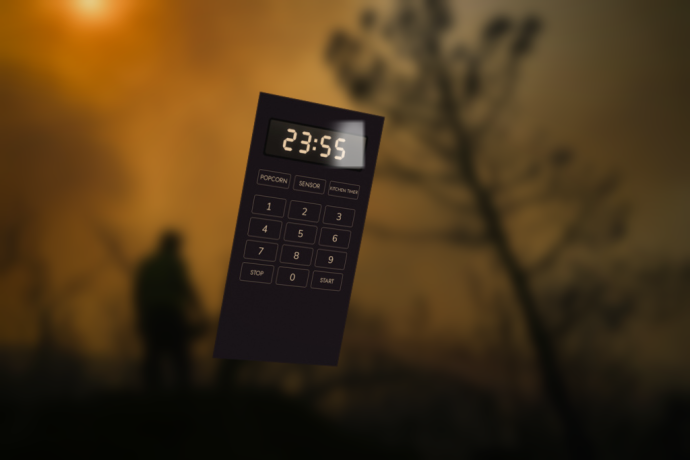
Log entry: 23h55
